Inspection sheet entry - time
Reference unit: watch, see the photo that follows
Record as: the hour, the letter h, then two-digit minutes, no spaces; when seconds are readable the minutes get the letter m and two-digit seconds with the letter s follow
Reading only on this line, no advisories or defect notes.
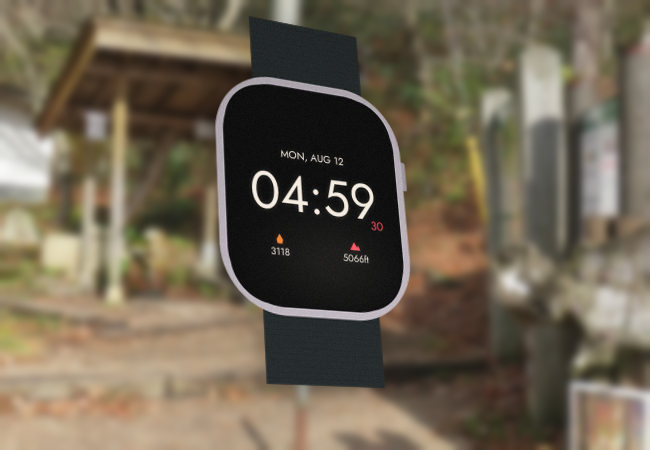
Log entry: 4h59m30s
